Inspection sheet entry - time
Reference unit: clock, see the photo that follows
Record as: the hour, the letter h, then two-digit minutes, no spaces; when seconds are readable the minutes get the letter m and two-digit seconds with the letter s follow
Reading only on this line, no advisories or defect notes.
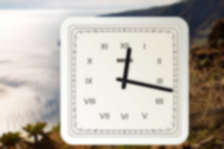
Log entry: 12h17
